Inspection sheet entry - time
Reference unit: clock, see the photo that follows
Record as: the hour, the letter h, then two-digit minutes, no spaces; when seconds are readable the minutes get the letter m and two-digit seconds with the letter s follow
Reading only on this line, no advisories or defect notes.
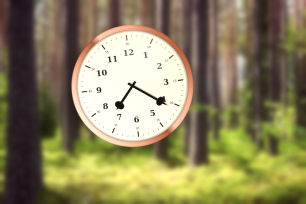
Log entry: 7h21
